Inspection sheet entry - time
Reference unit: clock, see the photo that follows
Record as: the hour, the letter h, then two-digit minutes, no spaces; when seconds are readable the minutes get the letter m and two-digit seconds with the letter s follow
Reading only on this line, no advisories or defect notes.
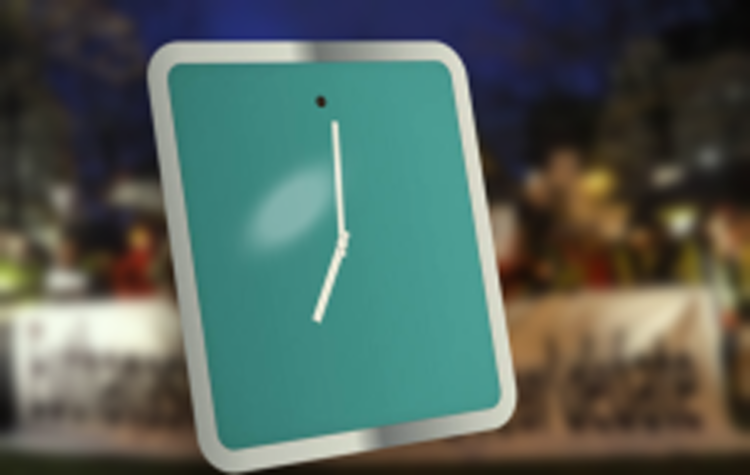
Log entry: 7h01
